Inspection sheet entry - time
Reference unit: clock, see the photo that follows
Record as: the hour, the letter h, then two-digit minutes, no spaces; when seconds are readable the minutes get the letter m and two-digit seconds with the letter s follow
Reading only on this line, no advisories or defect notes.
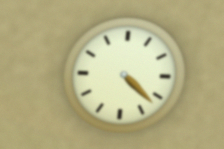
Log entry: 4h22
